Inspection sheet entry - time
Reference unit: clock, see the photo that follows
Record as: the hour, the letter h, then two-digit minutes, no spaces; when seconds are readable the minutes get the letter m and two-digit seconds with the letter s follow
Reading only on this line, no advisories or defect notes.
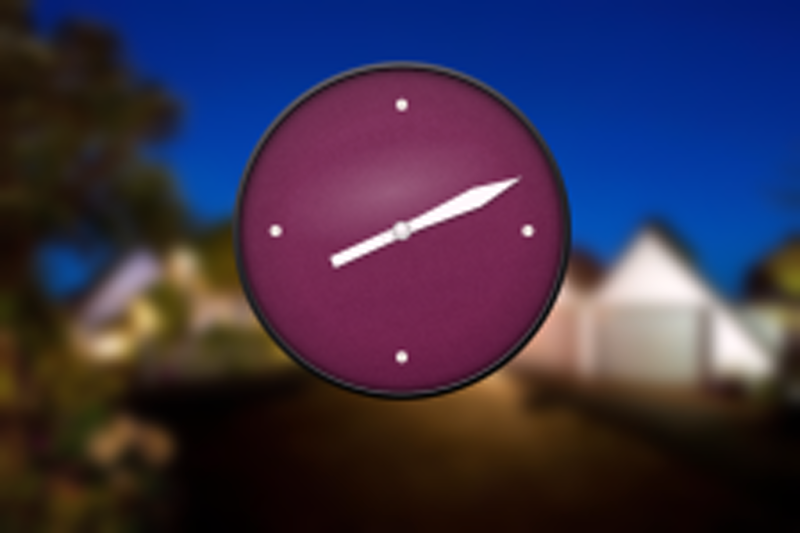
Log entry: 8h11
